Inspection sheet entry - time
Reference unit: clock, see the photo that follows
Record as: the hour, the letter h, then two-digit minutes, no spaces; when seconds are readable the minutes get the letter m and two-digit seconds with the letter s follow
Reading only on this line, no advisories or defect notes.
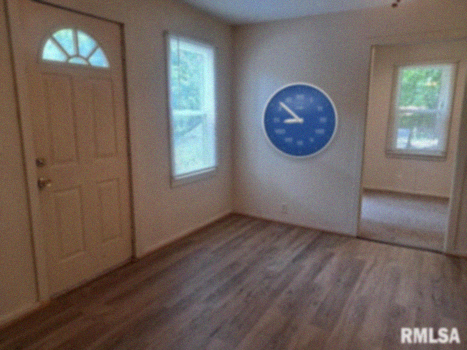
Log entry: 8h52
